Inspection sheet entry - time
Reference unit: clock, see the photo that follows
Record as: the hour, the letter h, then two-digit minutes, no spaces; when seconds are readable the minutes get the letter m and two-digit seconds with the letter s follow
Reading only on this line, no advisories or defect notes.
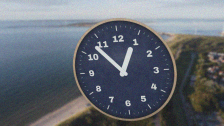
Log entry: 12h53
